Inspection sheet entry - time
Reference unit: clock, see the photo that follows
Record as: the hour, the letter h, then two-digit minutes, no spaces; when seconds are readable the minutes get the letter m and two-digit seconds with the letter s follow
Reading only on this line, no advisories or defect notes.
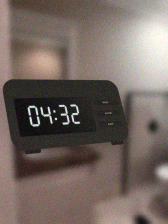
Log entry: 4h32
